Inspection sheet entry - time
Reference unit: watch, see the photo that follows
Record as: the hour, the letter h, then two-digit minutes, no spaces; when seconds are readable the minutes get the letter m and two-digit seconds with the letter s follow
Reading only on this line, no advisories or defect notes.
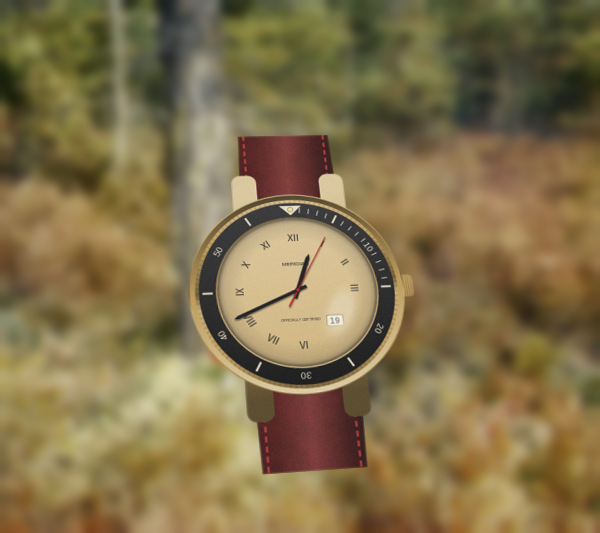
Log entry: 12h41m05s
